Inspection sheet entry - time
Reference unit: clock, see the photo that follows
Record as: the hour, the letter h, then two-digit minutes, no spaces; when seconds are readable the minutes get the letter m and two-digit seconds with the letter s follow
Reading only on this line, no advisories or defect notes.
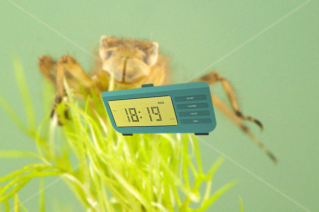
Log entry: 18h19
